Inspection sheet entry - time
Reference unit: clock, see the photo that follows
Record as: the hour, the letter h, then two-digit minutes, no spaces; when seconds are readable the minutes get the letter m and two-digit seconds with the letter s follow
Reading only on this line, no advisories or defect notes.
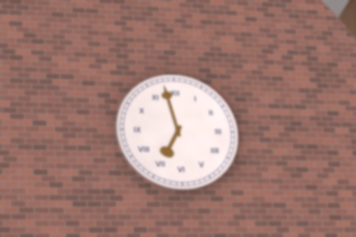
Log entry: 6h58
